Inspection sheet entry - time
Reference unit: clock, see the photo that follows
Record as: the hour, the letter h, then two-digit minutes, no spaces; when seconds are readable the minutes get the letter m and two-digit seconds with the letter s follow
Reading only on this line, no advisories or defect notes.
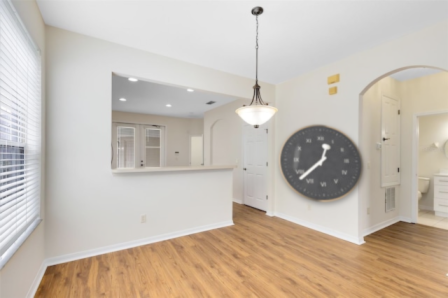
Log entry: 12h38
